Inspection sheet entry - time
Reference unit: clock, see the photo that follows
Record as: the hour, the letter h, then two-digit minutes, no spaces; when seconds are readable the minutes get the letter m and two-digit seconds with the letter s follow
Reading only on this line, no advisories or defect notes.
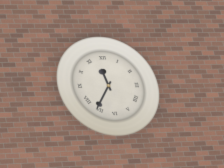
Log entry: 11h36
